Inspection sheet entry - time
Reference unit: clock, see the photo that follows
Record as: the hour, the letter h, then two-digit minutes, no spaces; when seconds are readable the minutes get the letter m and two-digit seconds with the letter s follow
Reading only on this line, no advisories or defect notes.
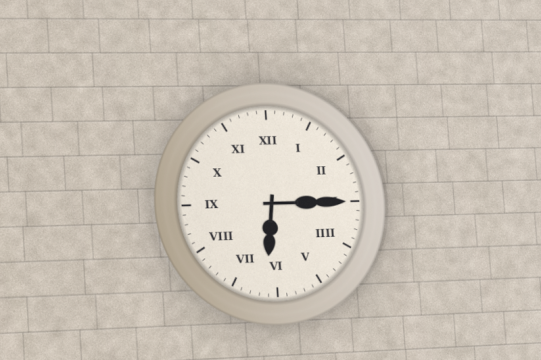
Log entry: 6h15
